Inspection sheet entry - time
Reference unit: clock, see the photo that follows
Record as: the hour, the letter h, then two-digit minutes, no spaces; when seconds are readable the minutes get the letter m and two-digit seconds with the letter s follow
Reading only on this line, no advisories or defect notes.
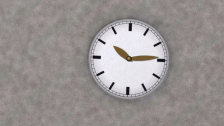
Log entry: 10h14
